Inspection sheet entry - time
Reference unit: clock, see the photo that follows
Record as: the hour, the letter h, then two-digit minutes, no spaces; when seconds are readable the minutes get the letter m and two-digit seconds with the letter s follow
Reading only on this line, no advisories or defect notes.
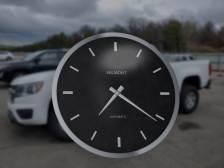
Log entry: 7h21
